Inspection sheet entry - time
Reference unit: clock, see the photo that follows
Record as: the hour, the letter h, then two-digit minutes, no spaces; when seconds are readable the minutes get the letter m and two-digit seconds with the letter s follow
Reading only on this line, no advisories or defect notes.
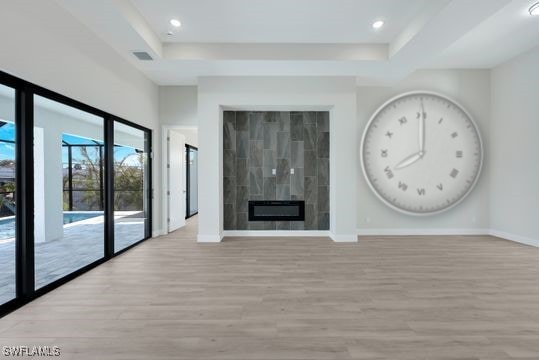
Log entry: 8h00
